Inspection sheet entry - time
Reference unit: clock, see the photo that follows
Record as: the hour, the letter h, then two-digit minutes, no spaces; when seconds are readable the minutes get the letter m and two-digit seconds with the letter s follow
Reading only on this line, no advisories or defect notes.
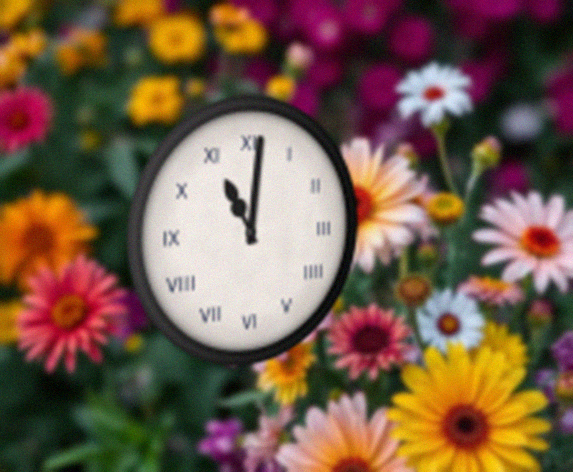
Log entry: 11h01
